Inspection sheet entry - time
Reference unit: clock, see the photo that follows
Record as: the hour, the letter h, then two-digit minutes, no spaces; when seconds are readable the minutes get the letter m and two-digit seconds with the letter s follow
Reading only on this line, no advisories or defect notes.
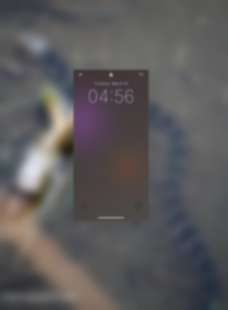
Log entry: 4h56
